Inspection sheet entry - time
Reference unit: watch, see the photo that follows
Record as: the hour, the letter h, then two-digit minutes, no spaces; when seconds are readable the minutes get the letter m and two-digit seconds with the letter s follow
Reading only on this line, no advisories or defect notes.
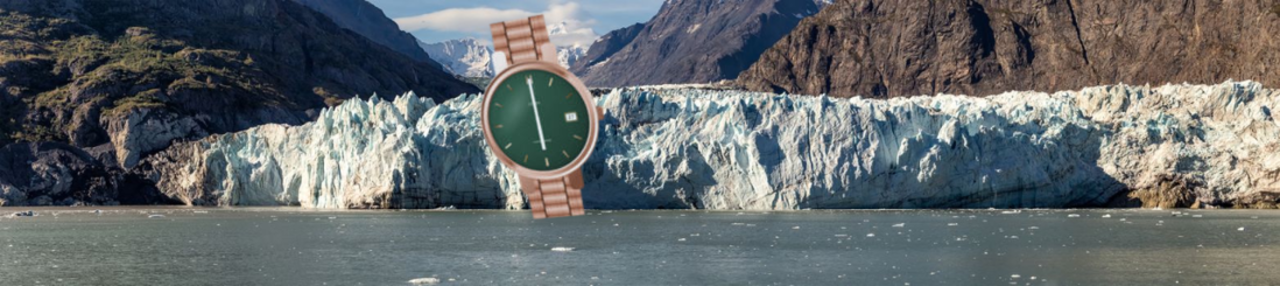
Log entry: 6h00
